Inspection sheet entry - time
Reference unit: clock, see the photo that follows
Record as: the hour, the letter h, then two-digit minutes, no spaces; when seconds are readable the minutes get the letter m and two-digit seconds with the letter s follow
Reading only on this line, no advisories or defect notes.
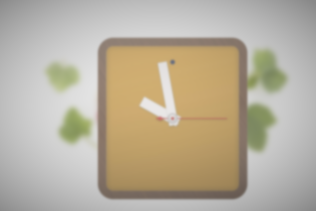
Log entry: 9h58m15s
